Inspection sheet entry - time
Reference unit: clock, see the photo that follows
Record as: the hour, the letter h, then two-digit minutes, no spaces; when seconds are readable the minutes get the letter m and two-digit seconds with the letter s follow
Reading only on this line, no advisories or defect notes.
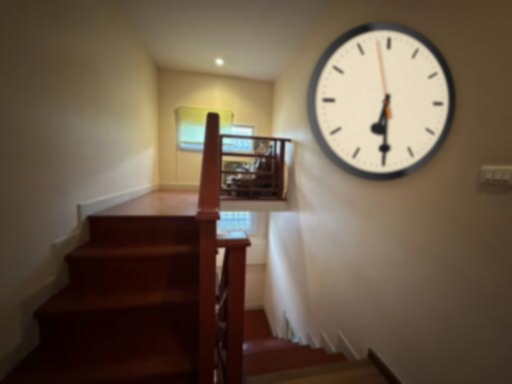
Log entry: 6h29m58s
